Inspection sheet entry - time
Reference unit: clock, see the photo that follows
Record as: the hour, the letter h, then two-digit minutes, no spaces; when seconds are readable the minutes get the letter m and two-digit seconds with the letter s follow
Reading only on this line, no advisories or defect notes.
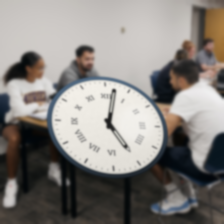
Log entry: 5h02
